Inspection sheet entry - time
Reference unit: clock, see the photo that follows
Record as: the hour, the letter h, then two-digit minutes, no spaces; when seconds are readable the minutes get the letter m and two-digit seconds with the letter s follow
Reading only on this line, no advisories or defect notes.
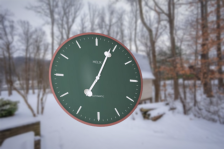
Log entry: 7h04
